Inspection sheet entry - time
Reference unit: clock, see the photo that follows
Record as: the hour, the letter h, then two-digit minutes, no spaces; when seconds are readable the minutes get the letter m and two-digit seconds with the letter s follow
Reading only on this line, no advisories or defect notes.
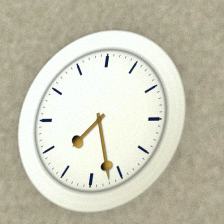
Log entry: 7h27
